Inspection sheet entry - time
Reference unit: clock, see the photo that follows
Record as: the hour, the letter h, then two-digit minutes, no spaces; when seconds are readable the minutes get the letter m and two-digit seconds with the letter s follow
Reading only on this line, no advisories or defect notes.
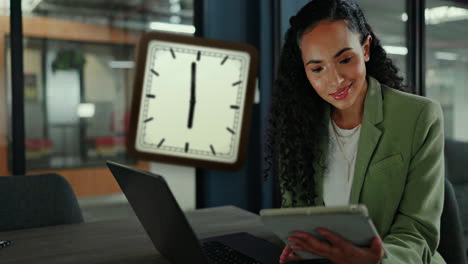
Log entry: 5h59
